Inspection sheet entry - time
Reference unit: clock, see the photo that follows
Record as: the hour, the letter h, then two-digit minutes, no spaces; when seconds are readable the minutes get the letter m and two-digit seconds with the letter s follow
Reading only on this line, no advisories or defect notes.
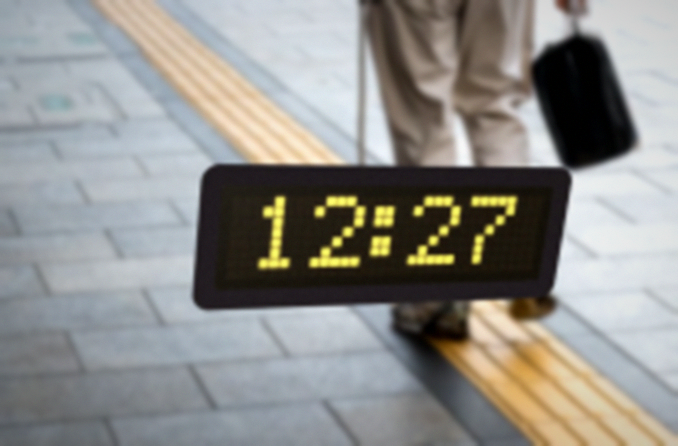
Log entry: 12h27
